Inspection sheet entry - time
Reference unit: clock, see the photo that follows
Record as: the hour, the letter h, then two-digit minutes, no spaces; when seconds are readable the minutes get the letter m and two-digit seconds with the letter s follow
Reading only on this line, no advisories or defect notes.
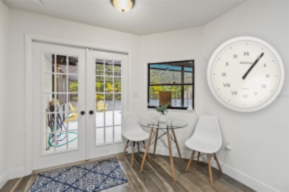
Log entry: 1h06
